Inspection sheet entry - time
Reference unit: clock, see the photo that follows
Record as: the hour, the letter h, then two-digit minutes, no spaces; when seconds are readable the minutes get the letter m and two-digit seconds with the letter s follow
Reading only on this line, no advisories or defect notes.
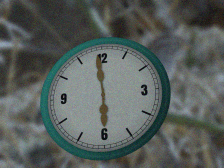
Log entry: 5h59
